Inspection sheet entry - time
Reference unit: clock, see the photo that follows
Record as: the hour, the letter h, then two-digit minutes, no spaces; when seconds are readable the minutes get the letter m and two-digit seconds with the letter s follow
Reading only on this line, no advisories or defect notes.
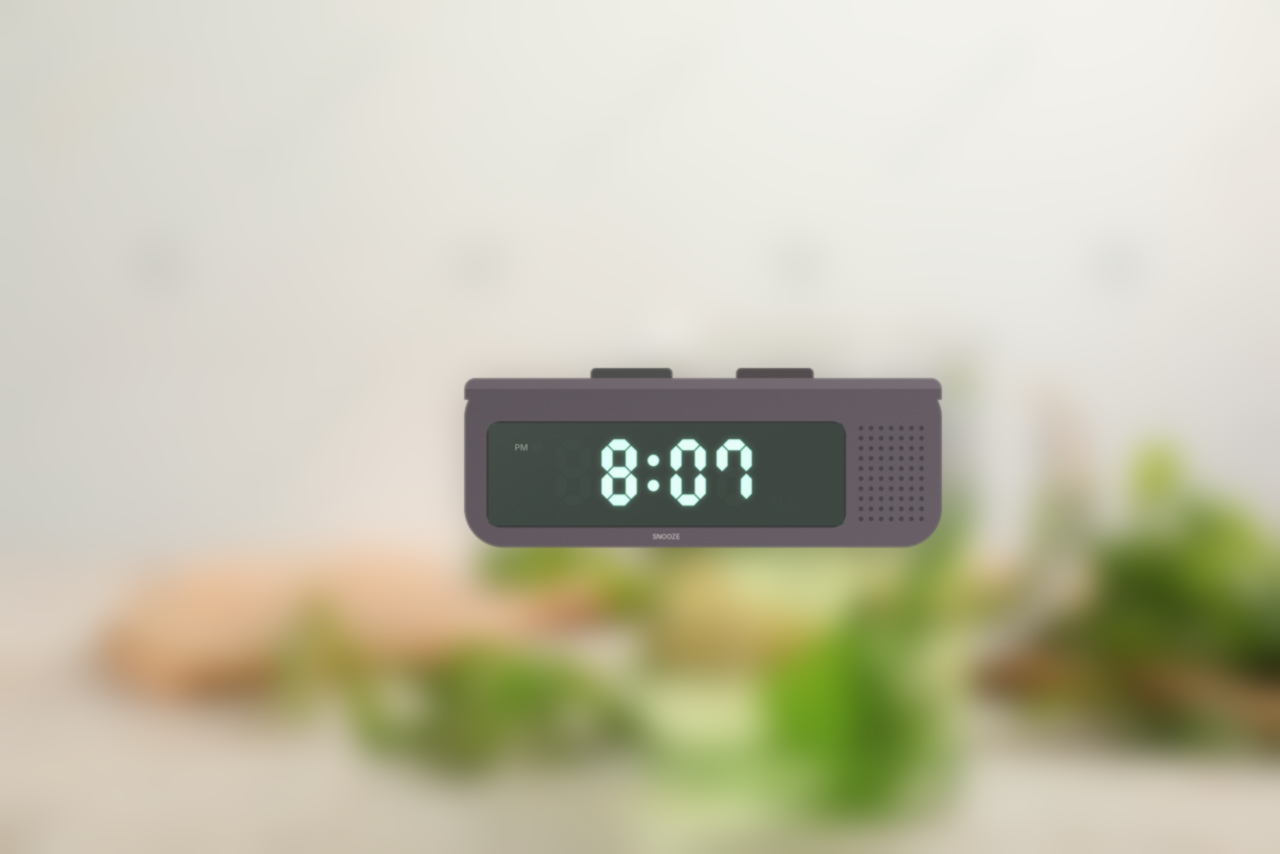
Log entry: 8h07
